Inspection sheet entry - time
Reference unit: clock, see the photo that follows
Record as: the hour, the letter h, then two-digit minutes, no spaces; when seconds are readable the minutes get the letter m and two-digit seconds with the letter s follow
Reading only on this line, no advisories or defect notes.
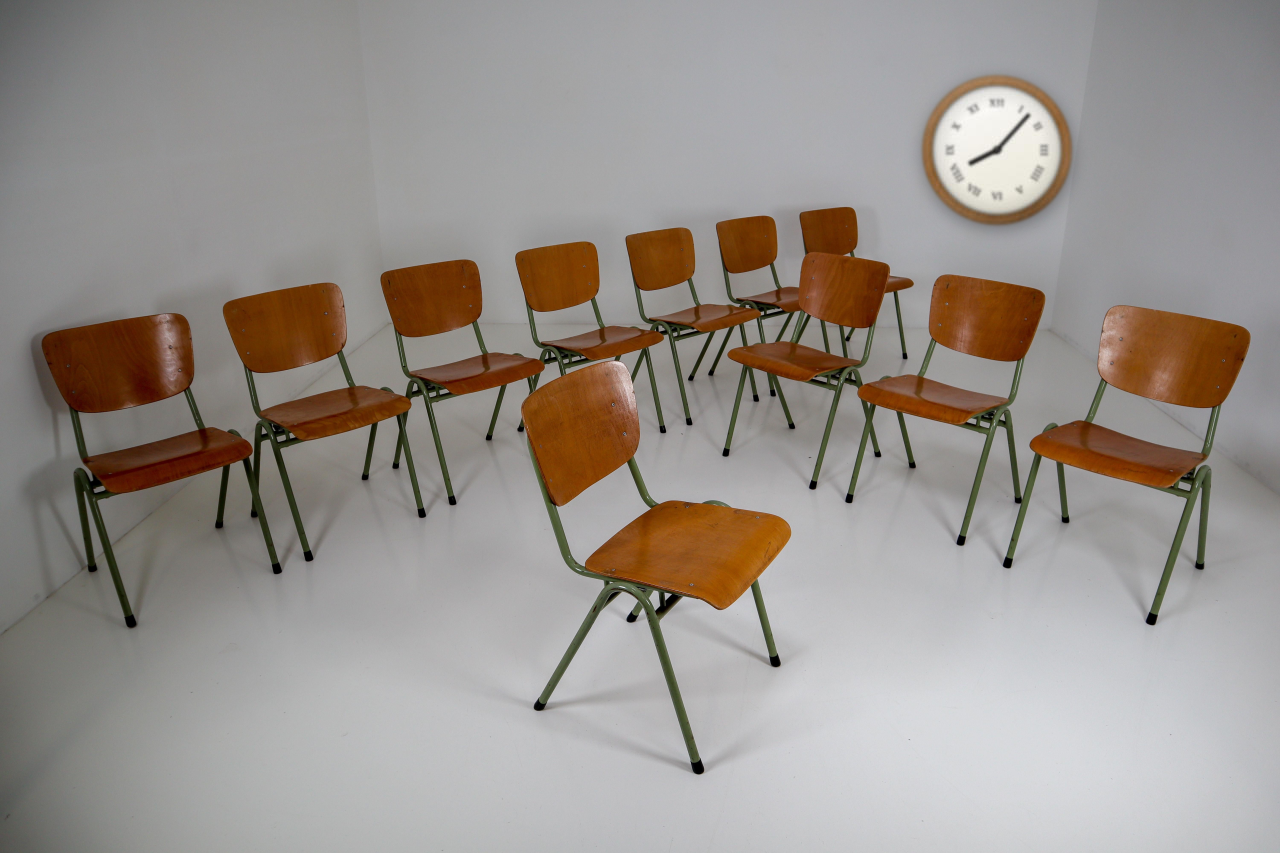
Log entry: 8h07
